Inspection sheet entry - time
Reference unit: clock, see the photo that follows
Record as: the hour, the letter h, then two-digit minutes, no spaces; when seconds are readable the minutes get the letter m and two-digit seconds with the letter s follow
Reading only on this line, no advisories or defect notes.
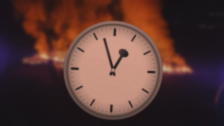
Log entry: 12h57
